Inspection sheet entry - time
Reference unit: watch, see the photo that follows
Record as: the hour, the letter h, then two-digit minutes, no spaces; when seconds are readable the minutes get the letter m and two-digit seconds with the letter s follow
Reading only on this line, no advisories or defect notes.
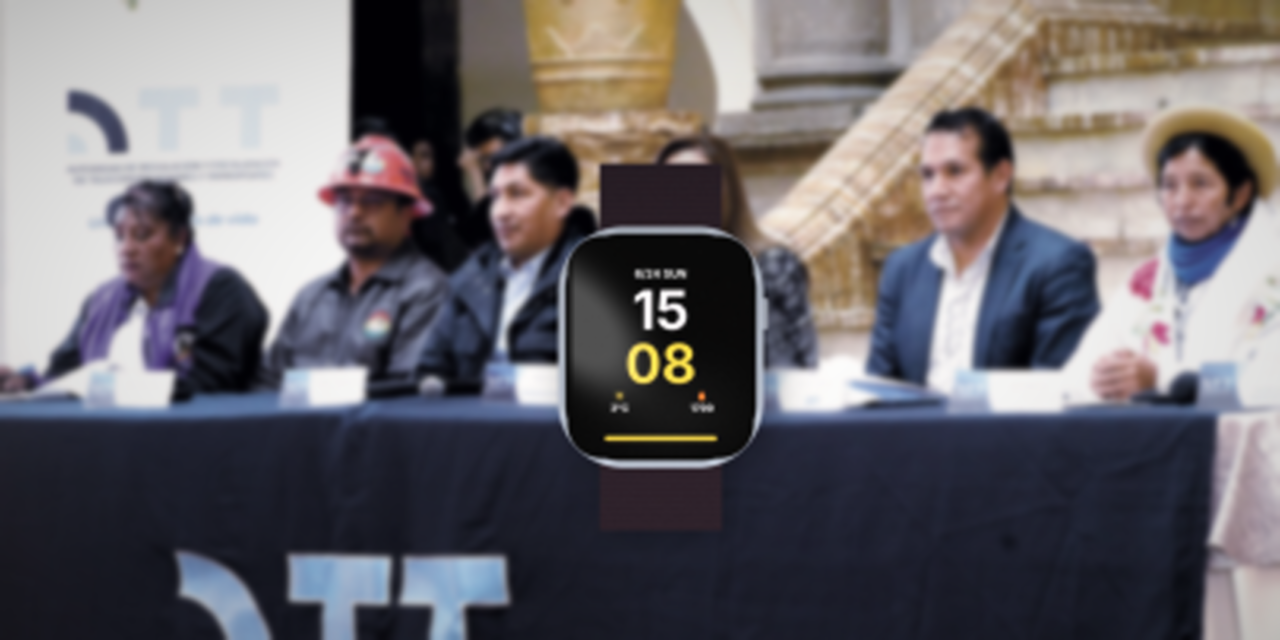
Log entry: 15h08
